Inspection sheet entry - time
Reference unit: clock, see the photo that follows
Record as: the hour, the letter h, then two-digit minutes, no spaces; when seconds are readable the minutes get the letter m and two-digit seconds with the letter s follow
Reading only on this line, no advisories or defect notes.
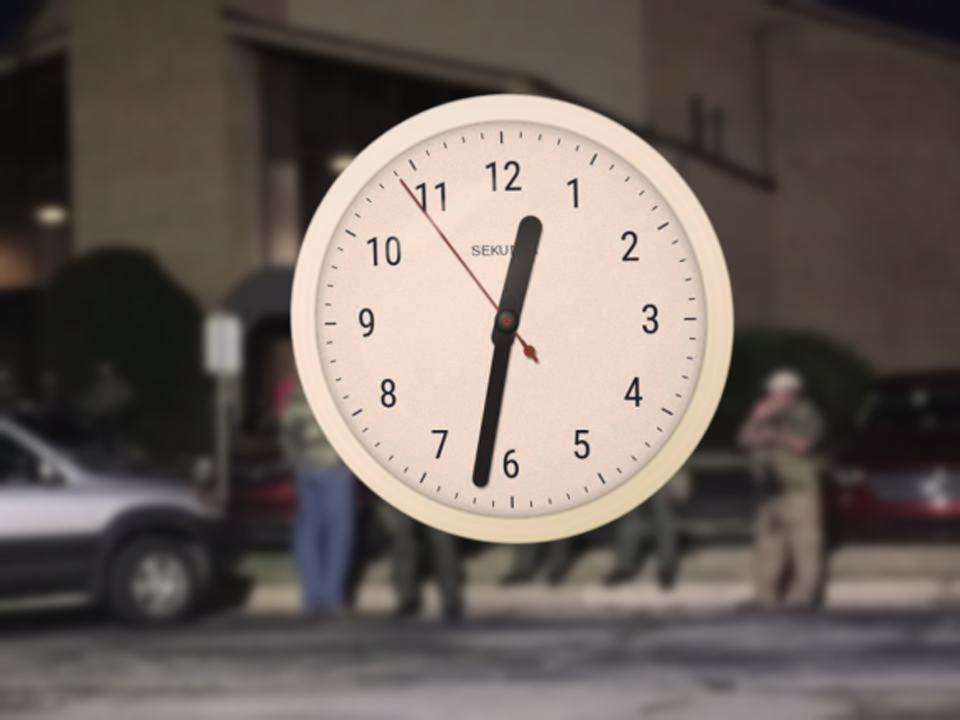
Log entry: 12h31m54s
